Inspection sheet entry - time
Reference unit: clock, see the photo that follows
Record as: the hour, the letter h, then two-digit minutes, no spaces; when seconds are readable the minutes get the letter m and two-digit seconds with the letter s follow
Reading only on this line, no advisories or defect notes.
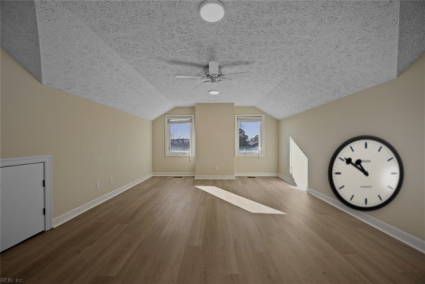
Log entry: 10h51
